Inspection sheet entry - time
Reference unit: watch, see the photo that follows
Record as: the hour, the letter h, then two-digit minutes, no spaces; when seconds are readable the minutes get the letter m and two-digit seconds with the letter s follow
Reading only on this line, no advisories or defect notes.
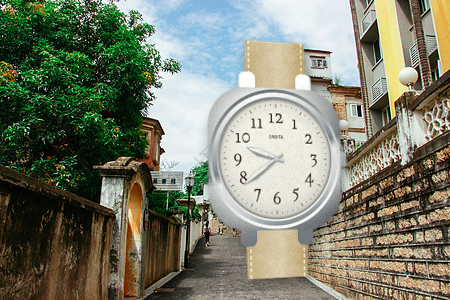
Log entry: 9h39
